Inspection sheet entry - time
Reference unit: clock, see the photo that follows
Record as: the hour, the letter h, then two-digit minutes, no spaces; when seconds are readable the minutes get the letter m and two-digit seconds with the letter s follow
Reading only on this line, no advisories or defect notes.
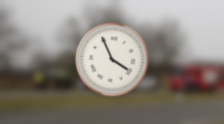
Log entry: 3h55
